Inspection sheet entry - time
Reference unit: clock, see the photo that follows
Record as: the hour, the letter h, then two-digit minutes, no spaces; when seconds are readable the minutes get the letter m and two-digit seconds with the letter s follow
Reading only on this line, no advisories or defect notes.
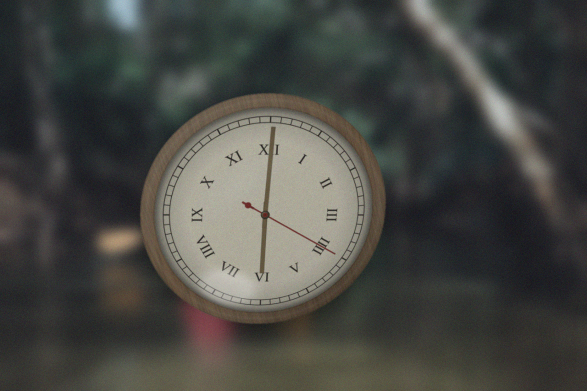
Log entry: 6h00m20s
